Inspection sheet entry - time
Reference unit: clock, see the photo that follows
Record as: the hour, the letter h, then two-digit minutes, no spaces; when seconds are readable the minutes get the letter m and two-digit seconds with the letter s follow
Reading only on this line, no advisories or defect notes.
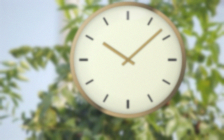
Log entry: 10h08
